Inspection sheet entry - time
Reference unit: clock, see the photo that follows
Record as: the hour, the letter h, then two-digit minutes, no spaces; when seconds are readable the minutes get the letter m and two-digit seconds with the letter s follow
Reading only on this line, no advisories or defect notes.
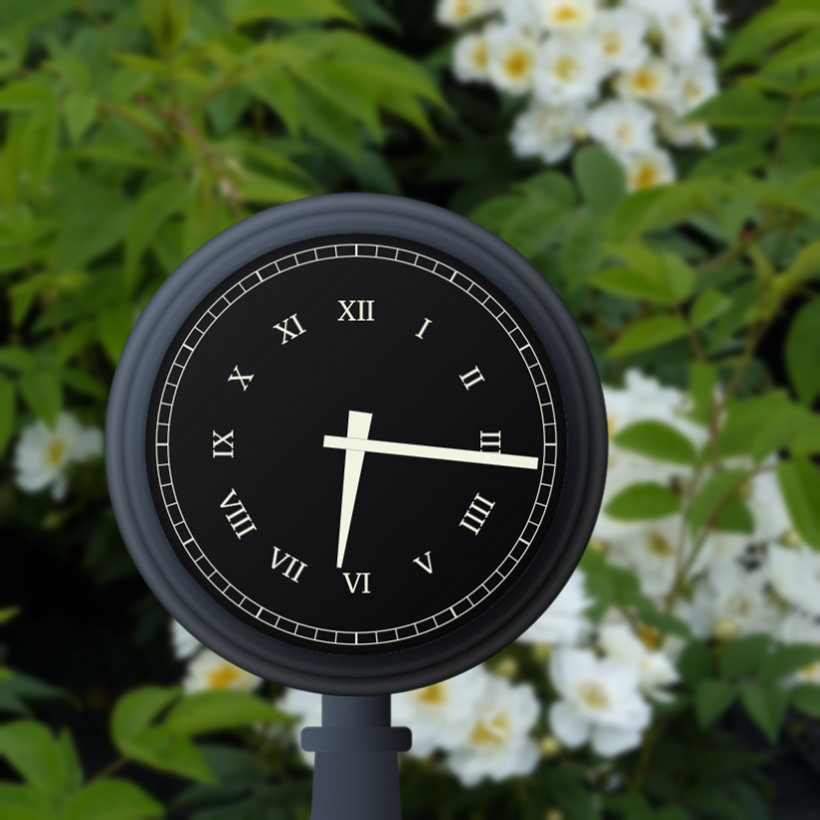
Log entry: 6h16
